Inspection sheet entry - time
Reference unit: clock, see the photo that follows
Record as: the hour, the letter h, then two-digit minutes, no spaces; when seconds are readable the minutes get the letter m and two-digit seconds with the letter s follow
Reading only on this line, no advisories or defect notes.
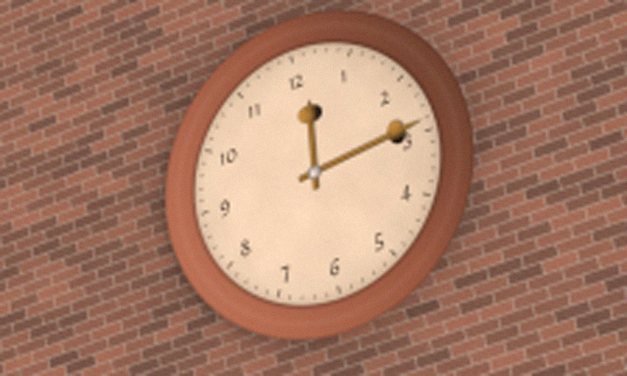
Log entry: 12h14
